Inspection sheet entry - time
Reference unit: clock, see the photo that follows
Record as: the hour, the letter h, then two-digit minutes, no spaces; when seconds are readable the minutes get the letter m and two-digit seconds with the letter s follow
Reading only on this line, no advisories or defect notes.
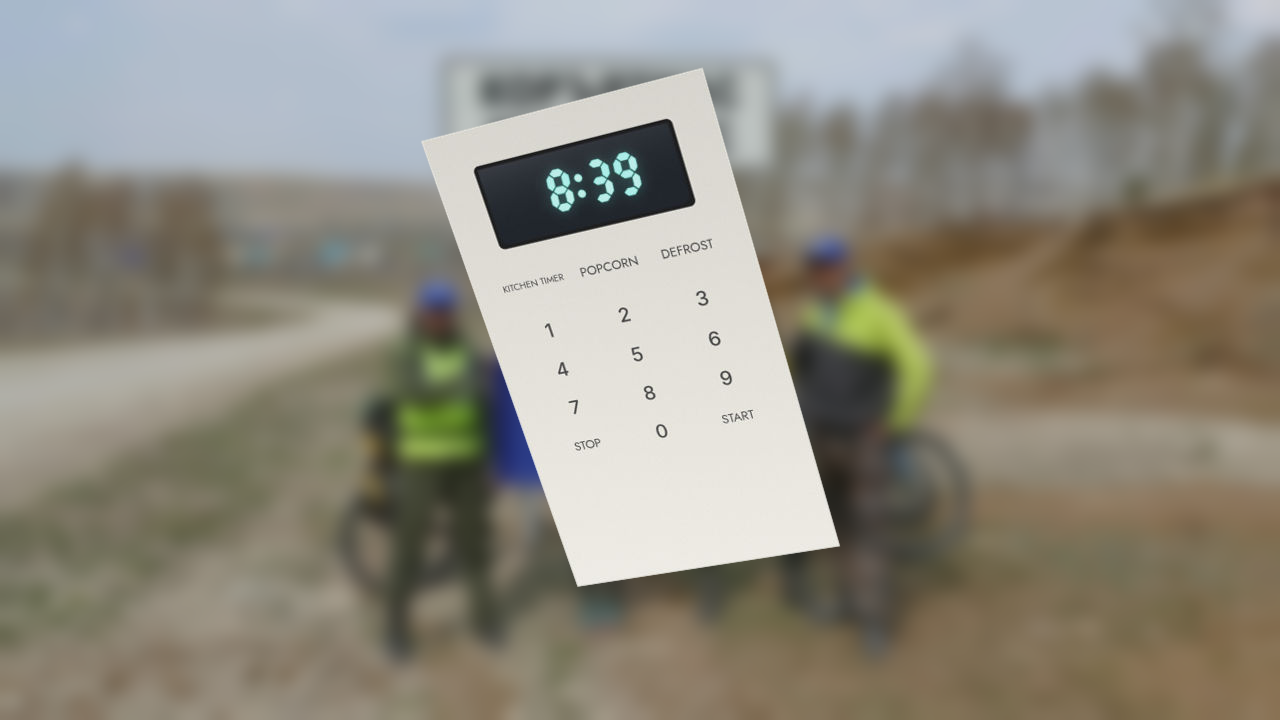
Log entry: 8h39
